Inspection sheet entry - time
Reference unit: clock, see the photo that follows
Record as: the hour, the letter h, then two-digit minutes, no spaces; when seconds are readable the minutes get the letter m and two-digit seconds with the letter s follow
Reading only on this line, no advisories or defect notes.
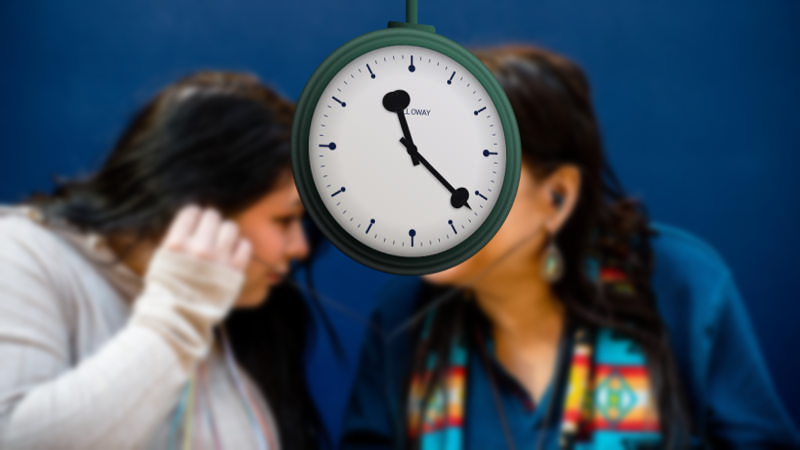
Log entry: 11h22
